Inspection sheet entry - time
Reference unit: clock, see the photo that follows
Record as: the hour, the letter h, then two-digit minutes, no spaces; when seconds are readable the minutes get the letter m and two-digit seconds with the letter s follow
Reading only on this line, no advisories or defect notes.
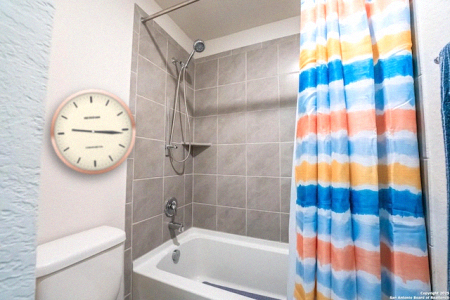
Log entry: 9h16
